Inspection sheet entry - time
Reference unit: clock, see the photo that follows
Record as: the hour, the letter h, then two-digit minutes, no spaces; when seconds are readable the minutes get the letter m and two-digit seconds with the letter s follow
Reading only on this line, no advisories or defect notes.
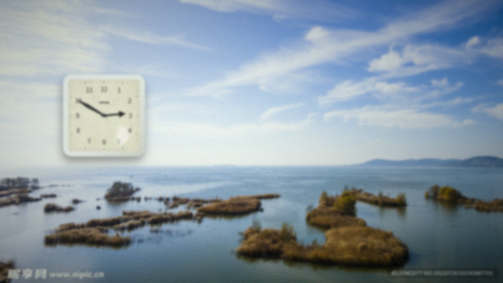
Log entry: 2h50
